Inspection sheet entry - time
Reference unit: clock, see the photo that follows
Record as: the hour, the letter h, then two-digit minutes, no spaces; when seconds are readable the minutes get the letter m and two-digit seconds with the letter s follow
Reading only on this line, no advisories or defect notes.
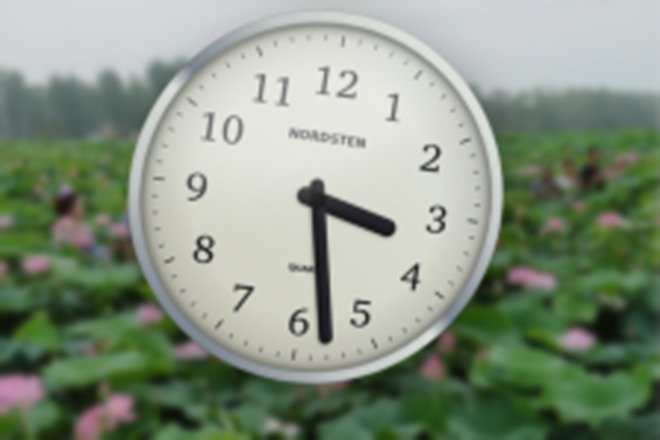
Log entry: 3h28
